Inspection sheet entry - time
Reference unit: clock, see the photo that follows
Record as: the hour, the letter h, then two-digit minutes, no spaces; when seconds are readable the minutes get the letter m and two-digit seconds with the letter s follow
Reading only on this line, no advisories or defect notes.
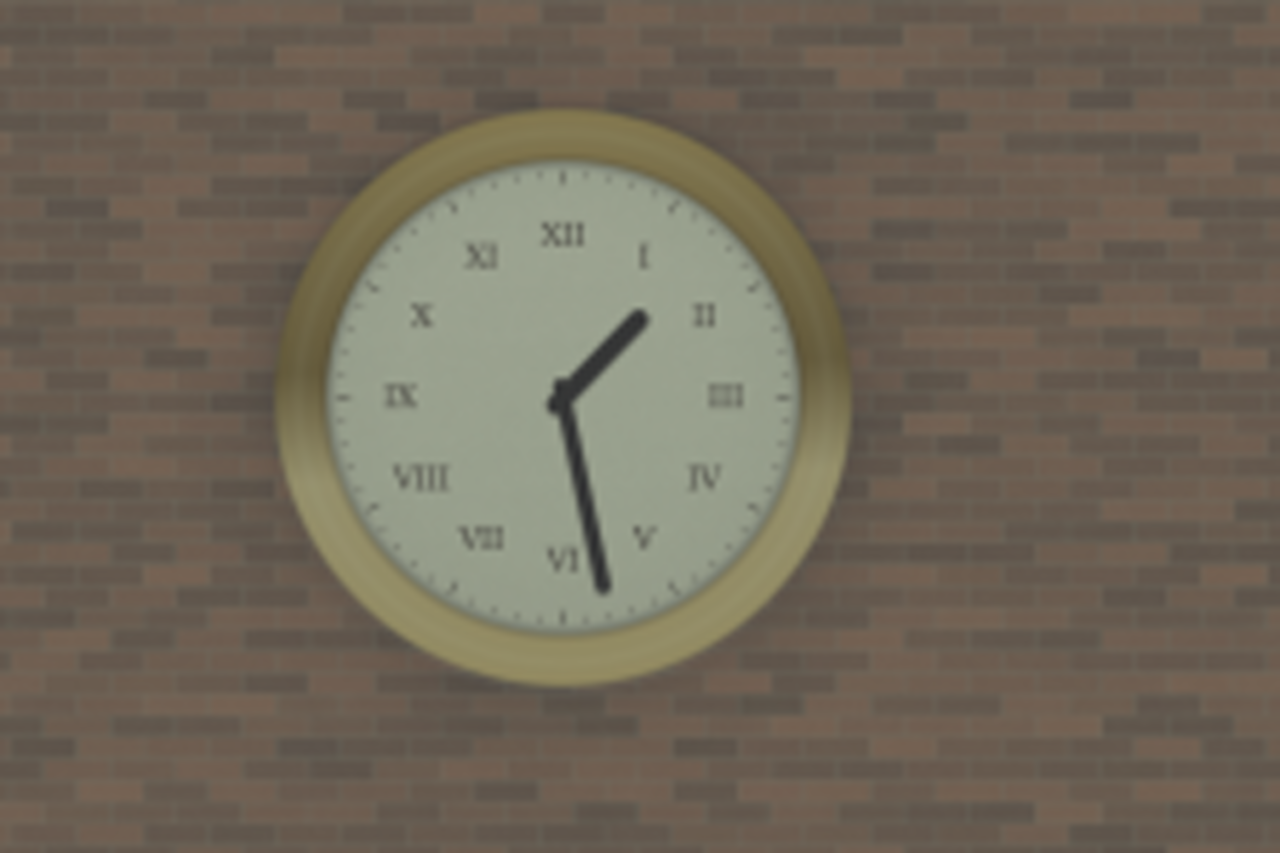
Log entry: 1h28
